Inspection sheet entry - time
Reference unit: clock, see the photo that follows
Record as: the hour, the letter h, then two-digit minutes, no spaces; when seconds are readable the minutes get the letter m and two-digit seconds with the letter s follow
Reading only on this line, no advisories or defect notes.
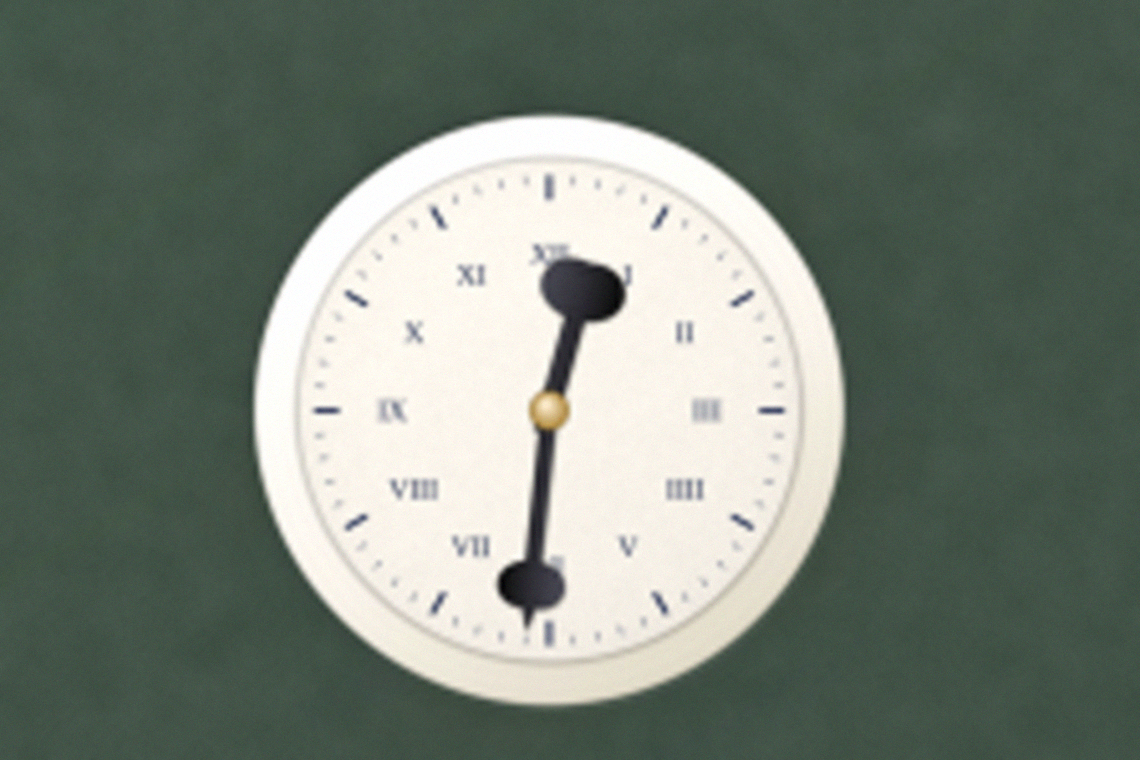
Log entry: 12h31
